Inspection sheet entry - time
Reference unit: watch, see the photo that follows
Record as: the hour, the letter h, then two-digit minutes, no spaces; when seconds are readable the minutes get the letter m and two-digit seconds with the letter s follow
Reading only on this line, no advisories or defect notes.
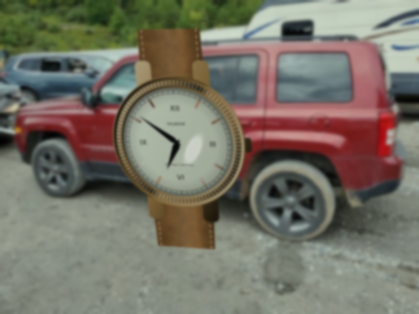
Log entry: 6h51
